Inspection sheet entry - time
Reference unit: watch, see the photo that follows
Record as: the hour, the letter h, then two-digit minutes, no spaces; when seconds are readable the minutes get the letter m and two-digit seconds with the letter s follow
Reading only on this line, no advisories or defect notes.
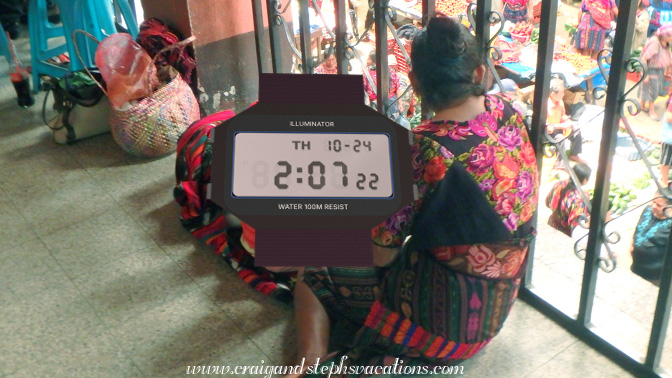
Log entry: 2h07m22s
